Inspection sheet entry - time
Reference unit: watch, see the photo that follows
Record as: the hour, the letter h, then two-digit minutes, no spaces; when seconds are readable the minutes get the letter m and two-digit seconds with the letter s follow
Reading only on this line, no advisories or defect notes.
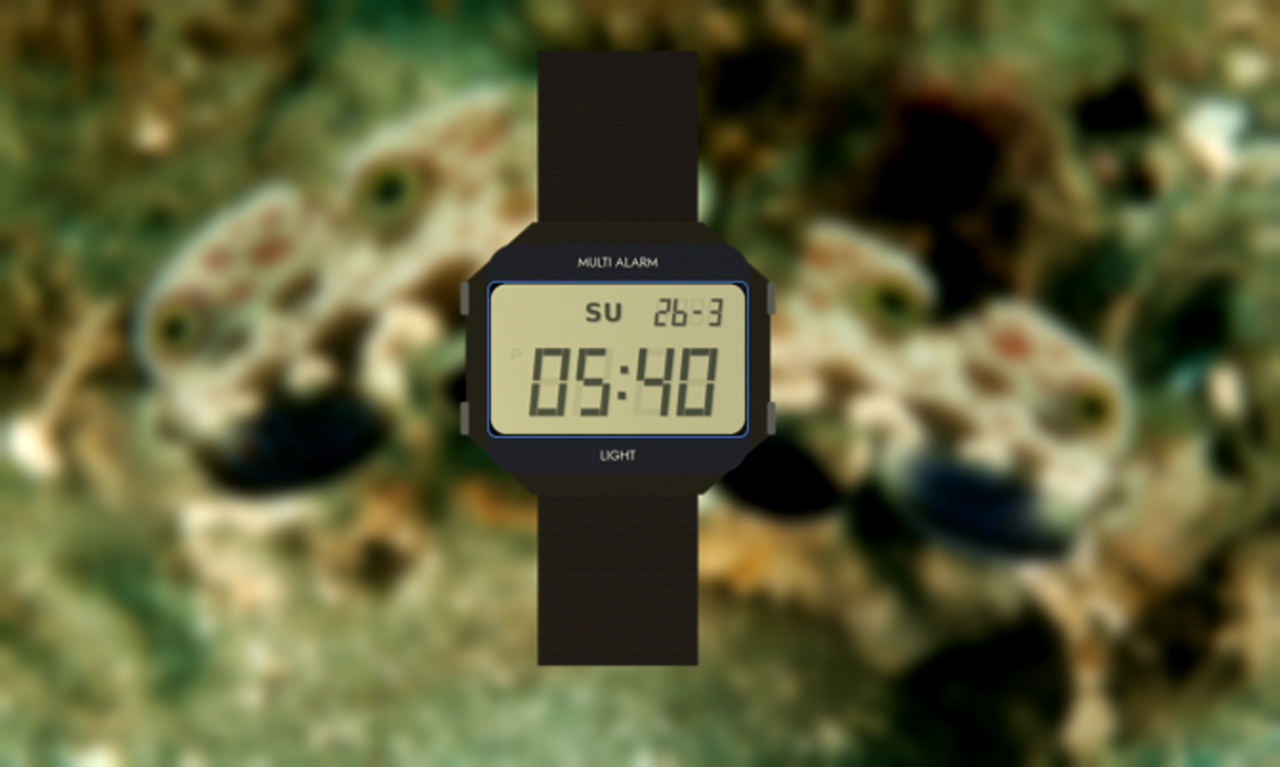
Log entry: 5h40
